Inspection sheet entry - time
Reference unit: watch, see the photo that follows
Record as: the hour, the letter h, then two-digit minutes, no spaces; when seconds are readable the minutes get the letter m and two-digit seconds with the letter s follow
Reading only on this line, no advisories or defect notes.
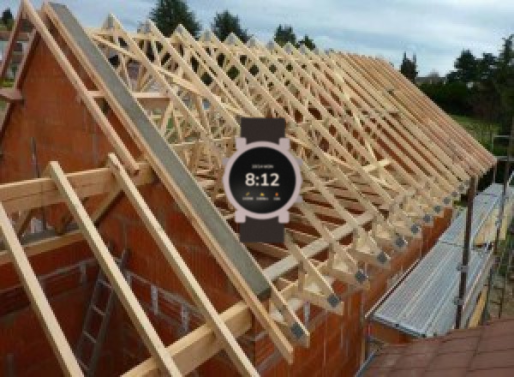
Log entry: 8h12
